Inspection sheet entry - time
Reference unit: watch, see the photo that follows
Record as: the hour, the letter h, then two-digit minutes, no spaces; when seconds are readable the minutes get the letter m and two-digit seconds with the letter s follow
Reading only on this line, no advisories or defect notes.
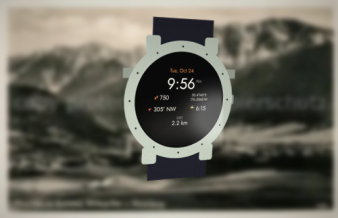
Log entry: 9h56
